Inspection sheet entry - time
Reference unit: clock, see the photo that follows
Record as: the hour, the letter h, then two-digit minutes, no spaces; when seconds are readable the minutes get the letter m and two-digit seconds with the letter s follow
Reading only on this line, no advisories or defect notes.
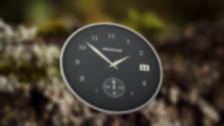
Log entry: 1h52
